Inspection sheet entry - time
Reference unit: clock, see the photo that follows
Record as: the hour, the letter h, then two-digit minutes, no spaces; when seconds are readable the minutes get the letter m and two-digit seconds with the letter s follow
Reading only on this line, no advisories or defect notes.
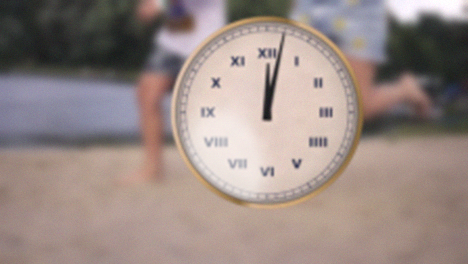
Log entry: 12h02
